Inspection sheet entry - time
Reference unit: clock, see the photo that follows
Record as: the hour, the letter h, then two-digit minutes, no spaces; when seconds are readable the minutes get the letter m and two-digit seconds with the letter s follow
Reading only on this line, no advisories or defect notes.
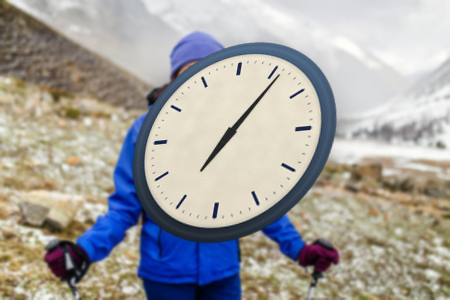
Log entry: 7h06
